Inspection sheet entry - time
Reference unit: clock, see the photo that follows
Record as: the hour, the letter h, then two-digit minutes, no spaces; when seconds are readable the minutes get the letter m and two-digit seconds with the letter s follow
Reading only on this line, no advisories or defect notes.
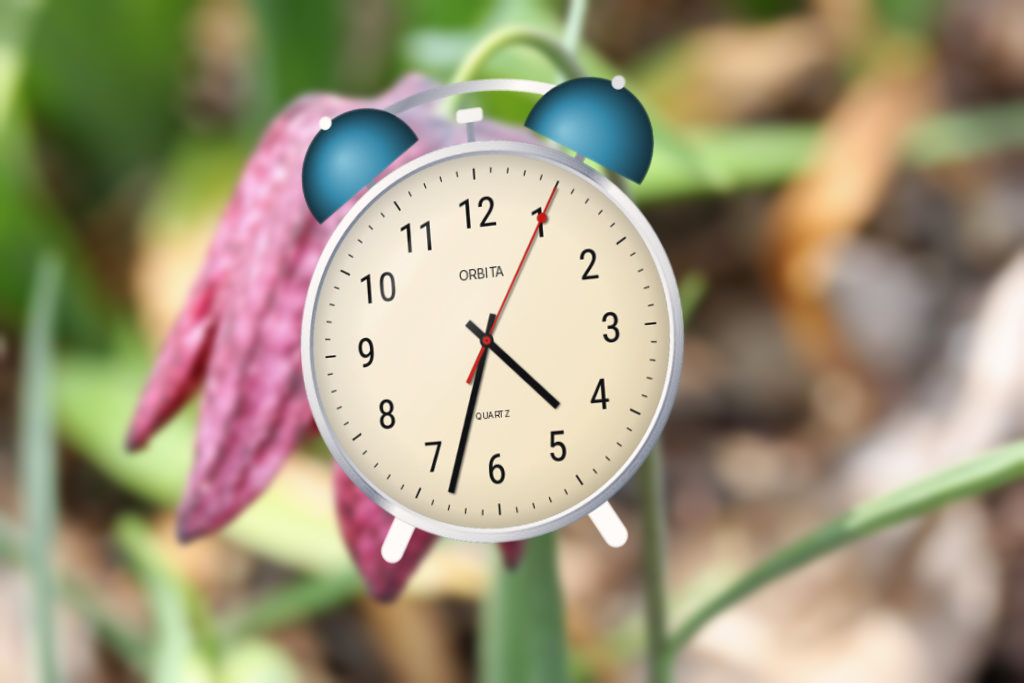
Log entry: 4h33m05s
